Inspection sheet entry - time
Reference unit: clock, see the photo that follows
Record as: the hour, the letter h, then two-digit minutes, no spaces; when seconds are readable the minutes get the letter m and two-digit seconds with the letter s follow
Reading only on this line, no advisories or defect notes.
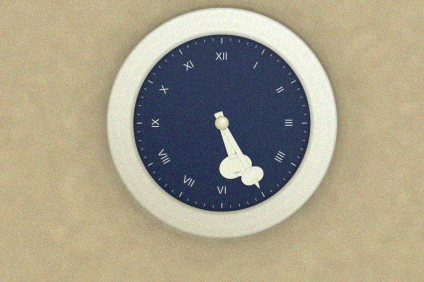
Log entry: 5h25
